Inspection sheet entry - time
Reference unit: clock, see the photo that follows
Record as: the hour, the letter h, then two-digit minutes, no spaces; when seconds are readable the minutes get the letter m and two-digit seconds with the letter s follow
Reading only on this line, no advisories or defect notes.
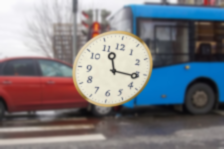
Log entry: 11h16
